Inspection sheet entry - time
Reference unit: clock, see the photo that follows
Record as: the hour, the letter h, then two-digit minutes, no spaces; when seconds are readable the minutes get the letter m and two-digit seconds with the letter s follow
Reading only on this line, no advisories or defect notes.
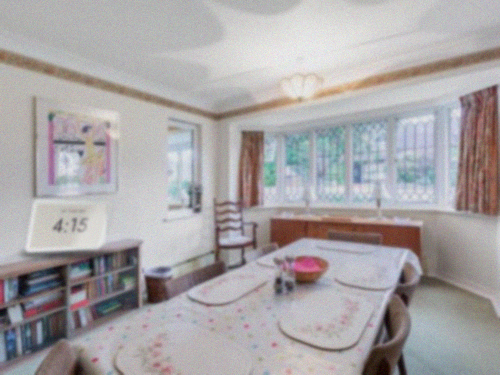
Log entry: 4h15
